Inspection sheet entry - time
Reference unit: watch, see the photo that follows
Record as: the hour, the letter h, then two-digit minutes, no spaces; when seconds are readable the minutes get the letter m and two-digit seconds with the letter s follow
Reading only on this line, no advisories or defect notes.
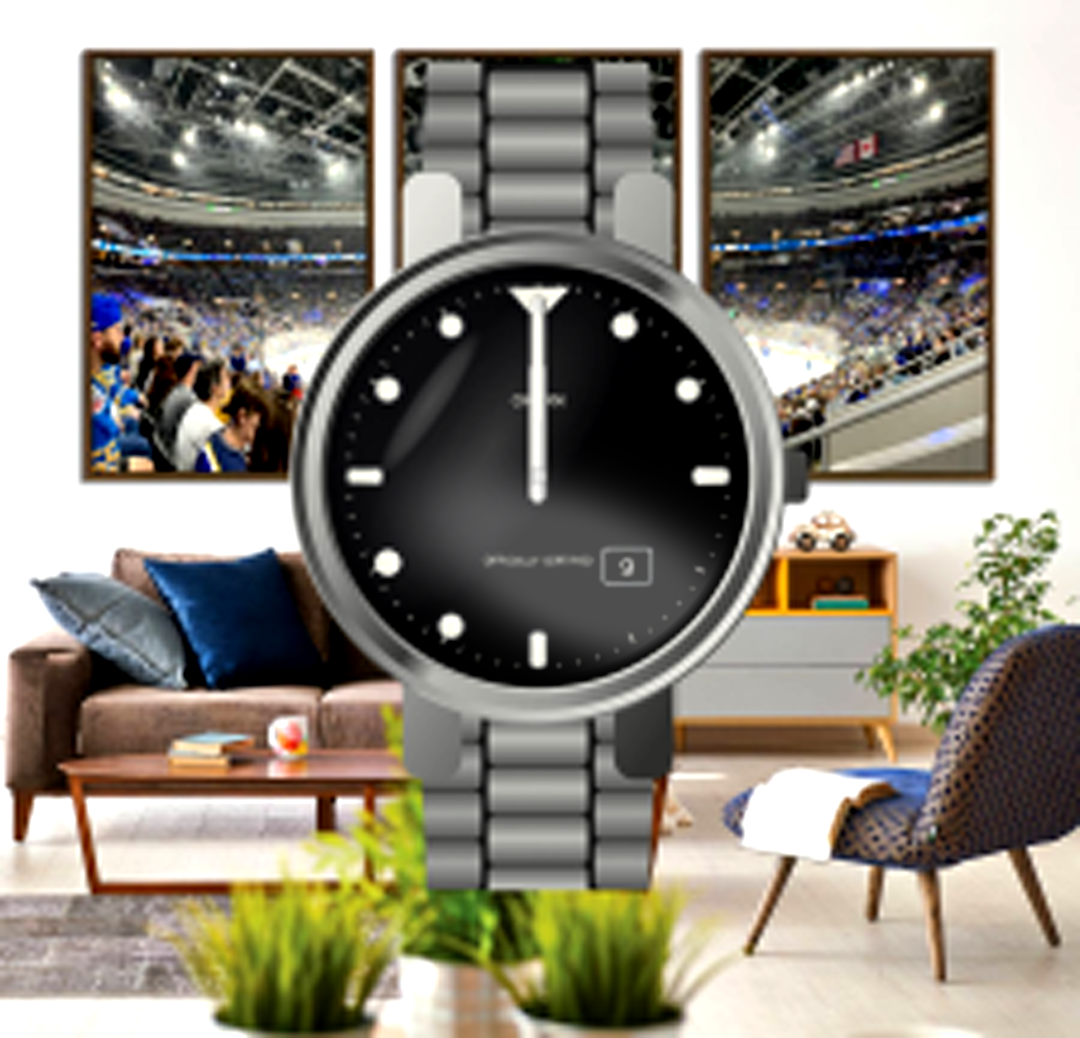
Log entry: 12h00
